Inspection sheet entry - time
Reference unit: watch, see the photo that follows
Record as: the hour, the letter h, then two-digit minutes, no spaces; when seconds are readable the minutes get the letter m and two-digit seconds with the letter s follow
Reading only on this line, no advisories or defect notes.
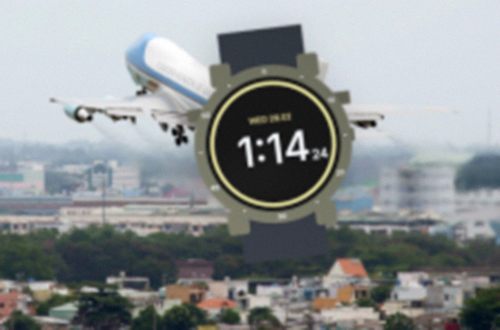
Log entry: 1h14
